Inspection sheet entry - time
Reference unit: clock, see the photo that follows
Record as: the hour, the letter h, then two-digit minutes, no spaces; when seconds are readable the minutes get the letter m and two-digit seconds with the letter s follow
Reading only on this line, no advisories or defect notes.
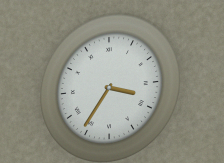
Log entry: 3h36
